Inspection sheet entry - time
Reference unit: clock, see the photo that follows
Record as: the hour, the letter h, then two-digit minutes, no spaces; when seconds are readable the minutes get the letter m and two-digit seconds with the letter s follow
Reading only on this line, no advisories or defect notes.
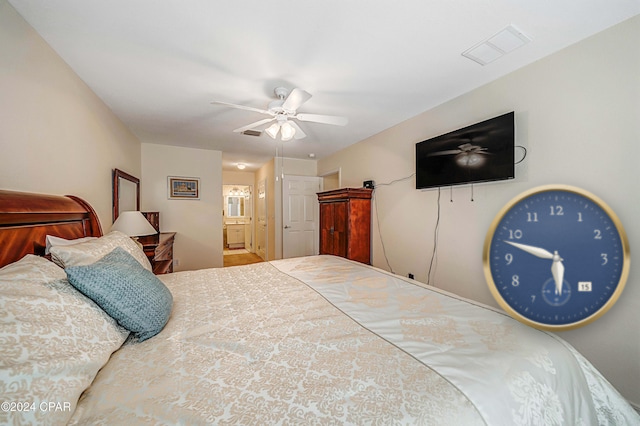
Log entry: 5h48
